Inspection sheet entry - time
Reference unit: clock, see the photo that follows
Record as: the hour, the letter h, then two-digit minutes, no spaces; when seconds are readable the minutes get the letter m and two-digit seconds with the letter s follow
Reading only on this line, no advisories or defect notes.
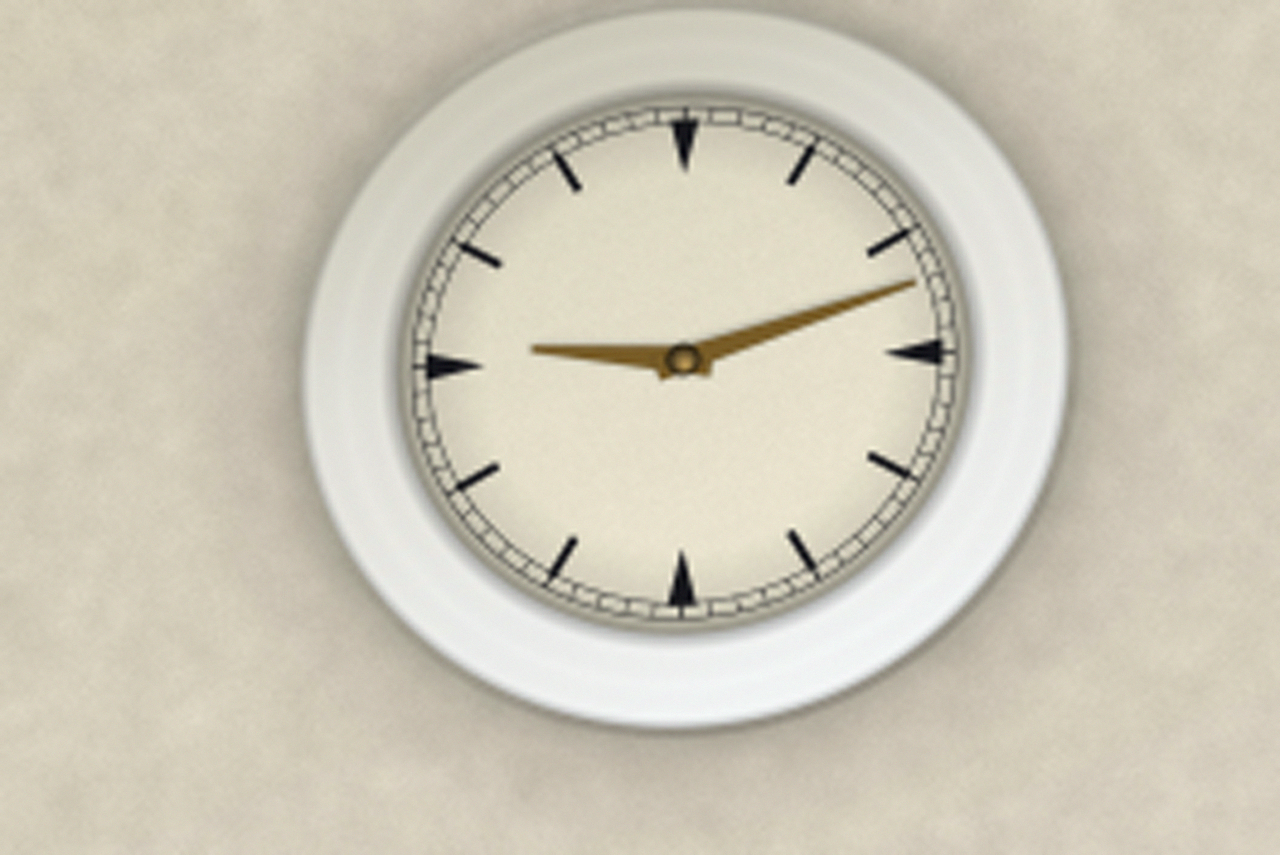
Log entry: 9h12
